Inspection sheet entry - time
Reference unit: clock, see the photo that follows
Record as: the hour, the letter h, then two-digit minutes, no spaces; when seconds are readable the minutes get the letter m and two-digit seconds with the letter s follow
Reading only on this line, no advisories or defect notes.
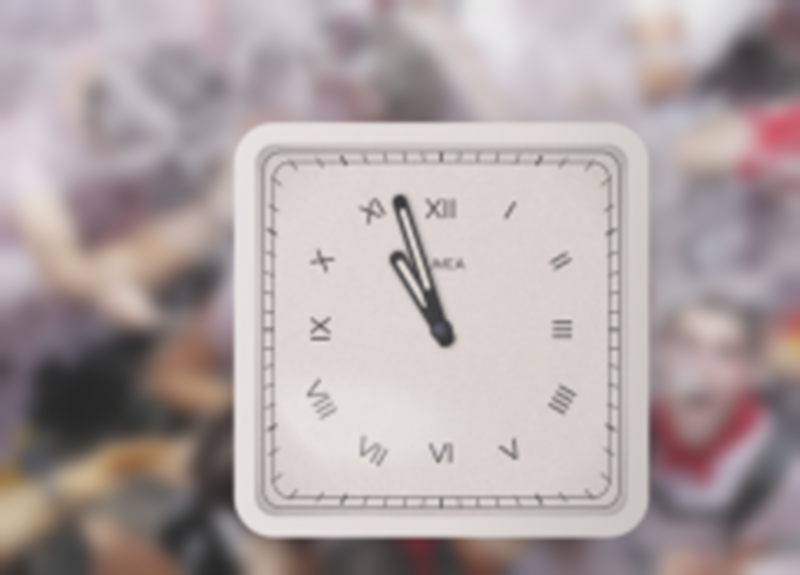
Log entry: 10h57
